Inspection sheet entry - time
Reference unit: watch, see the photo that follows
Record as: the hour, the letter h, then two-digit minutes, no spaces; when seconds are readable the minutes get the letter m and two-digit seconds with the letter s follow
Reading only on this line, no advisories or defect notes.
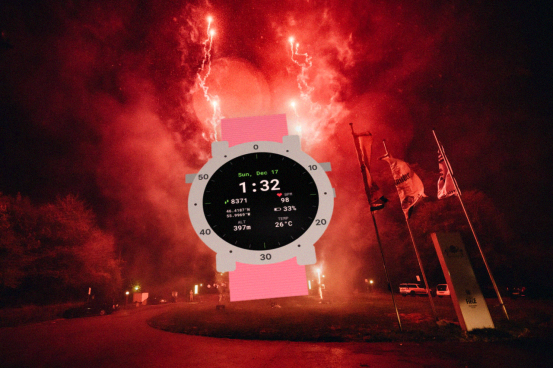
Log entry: 1h32
